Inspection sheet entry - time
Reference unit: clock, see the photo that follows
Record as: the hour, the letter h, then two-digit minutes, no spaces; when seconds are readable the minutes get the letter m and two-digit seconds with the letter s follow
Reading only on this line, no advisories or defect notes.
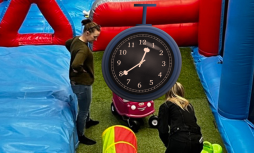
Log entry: 12h39
